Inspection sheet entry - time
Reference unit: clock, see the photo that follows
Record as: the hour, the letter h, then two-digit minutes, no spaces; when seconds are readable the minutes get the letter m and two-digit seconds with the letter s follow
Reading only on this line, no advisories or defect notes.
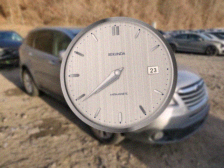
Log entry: 7h39
